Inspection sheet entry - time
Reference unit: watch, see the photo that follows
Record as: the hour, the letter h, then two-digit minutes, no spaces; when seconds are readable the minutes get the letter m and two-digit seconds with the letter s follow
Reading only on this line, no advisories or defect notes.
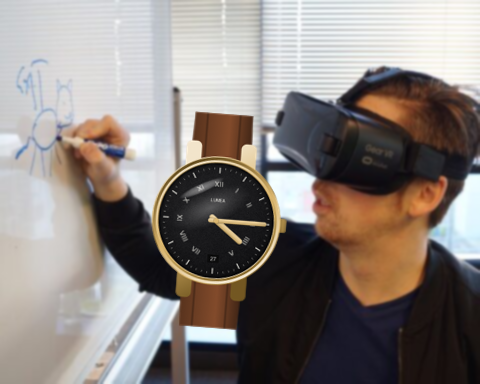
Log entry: 4h15
